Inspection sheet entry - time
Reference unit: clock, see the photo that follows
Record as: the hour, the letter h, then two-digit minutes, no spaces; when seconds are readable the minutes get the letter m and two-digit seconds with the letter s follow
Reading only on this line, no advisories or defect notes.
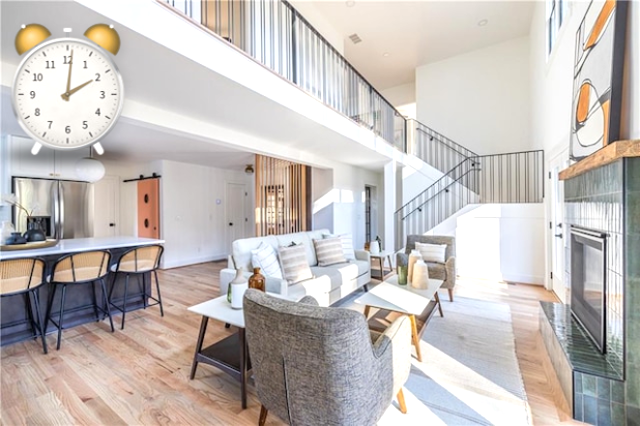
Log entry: 2h01
